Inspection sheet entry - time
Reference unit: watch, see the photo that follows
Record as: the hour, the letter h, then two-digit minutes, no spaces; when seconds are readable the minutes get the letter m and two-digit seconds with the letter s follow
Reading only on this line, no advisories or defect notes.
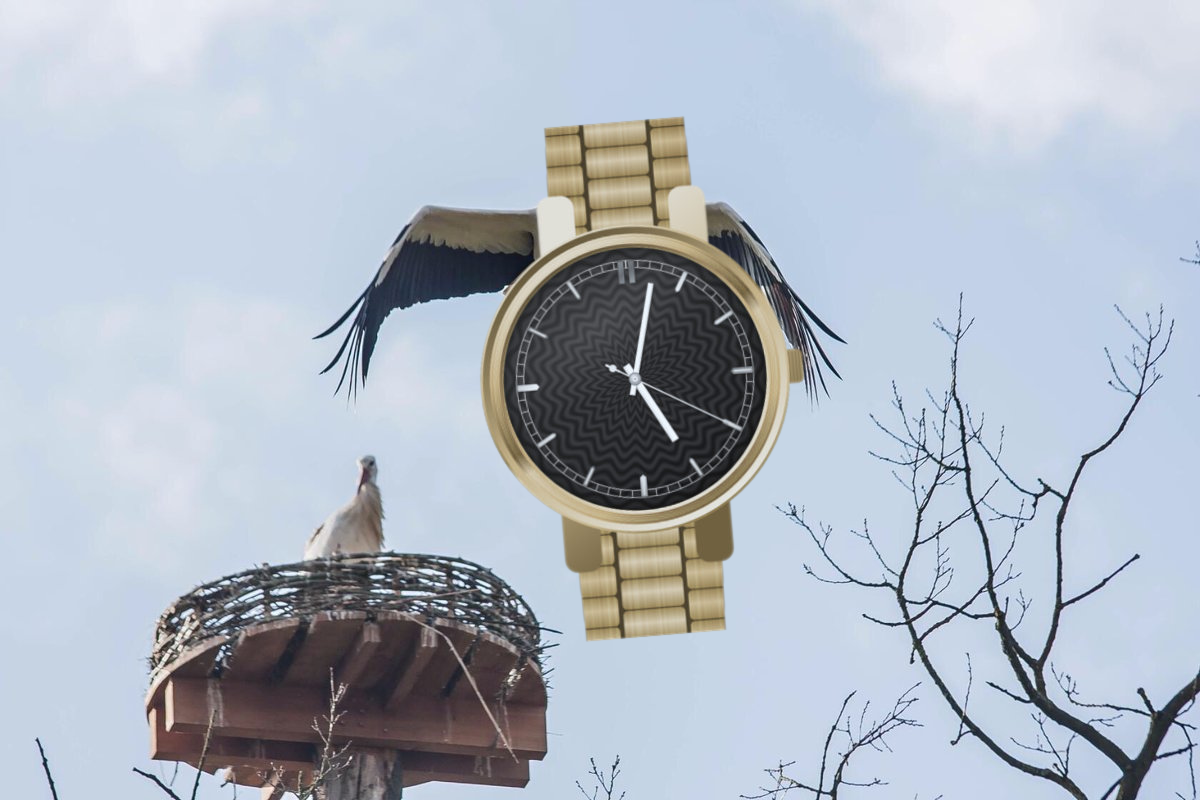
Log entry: 5h02m20s
